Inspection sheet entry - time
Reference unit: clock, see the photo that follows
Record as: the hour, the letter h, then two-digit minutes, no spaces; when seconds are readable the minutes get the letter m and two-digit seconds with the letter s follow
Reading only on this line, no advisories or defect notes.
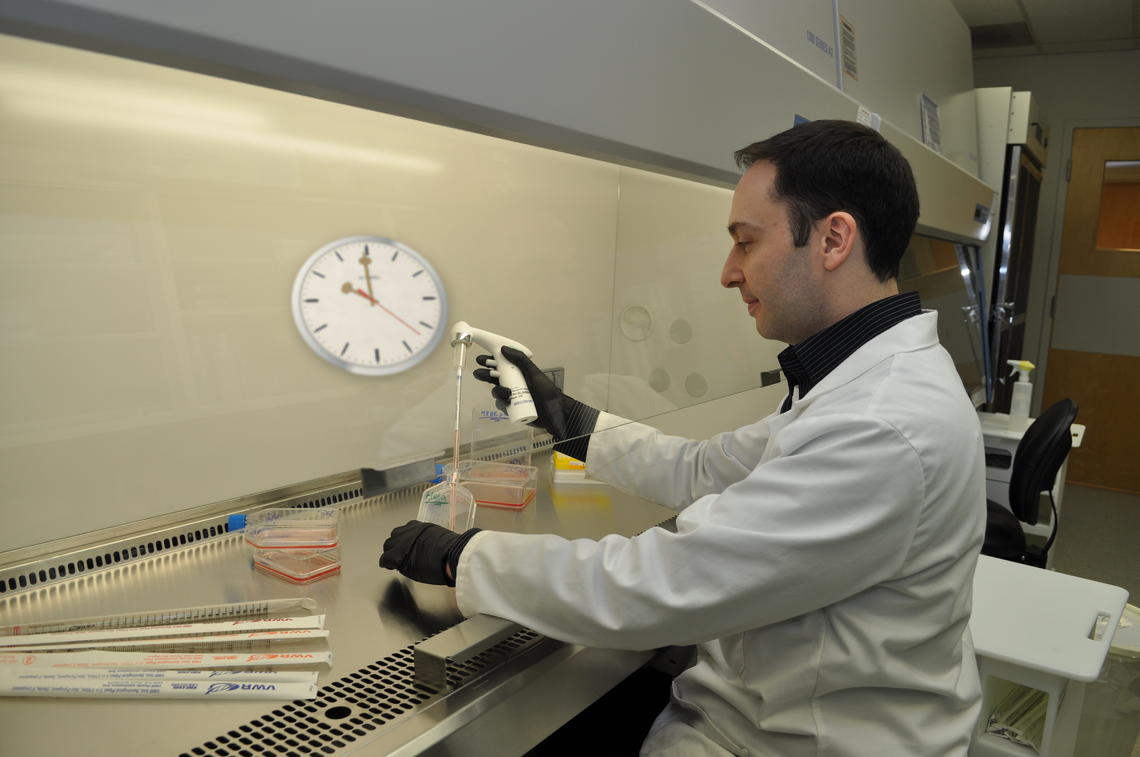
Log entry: 9h59m22s
